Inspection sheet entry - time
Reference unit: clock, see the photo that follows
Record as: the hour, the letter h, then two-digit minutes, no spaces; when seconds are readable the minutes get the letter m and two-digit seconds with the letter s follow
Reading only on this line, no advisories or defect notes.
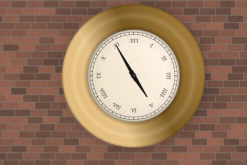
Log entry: 4h55
